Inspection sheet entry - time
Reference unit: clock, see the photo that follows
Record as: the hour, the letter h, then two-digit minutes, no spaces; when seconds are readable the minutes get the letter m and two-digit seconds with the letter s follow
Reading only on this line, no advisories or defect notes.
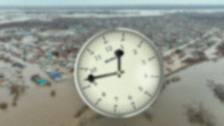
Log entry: 12h47
